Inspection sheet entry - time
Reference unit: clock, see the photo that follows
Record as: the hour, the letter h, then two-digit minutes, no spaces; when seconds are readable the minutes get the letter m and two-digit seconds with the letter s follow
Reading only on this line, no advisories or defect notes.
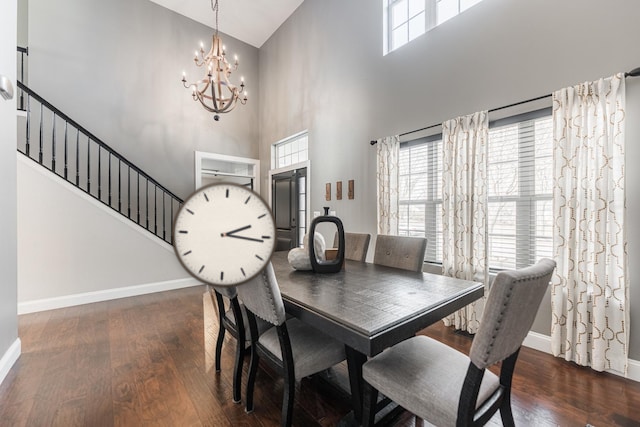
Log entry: 2h16
